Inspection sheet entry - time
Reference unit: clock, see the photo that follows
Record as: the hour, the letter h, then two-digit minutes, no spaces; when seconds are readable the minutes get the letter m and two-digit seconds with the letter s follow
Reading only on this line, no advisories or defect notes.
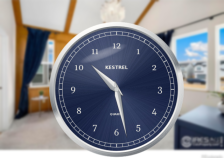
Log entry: 10h28
